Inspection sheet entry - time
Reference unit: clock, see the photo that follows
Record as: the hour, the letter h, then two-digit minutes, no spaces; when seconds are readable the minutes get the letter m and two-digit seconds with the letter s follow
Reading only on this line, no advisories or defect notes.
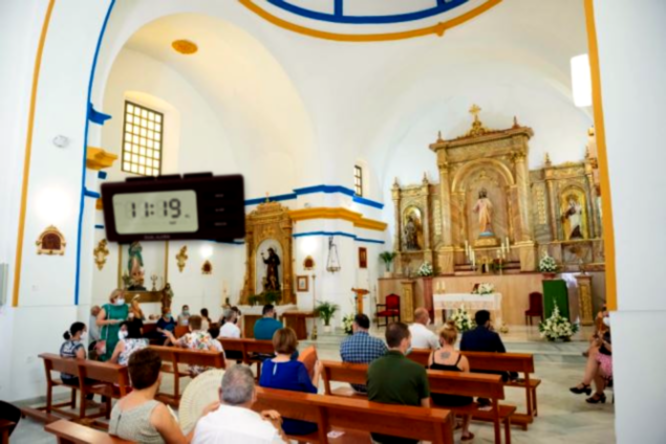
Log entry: 11h19
